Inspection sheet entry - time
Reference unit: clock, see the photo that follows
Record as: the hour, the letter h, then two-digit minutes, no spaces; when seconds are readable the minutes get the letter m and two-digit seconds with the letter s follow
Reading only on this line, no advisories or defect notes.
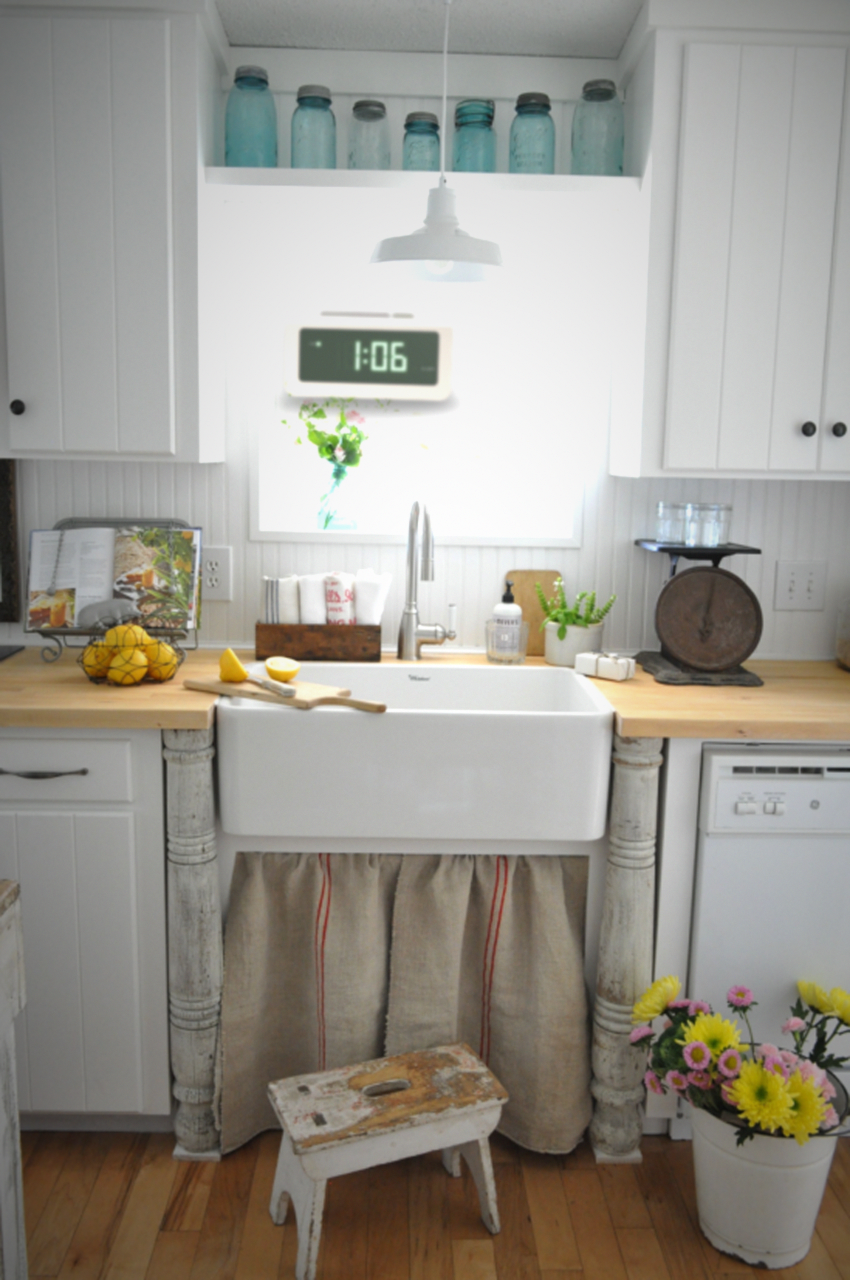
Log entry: 1h06
